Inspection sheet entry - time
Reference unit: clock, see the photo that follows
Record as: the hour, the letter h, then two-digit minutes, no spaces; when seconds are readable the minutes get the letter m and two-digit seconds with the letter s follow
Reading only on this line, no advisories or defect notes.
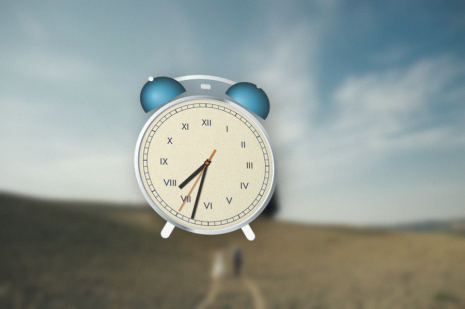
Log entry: 7h32m35s
